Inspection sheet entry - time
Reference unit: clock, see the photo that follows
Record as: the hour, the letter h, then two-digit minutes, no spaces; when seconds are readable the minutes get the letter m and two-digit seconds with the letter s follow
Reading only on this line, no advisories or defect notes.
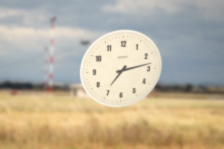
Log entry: 7h13
